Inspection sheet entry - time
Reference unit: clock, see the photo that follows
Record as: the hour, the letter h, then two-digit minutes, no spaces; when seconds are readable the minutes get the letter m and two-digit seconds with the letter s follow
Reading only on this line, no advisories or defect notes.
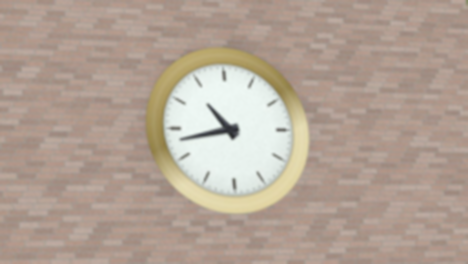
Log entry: 10h43
